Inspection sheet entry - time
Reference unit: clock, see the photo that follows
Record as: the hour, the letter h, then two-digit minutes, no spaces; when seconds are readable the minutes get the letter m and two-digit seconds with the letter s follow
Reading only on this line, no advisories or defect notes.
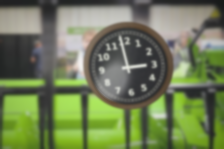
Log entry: 2h59
